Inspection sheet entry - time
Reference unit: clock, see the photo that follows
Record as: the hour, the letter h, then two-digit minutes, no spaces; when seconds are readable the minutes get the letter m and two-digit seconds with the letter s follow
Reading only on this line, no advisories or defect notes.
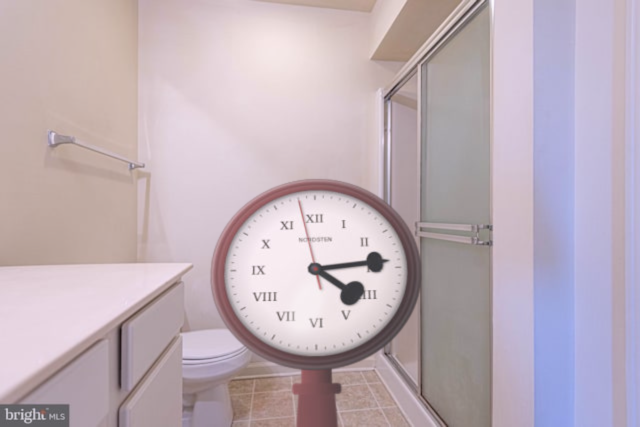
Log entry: 4h13m58s
